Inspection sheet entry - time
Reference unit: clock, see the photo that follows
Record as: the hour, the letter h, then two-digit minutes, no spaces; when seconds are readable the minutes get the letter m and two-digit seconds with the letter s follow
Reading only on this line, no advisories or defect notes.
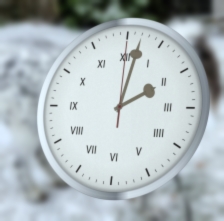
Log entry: 2h02m00s
